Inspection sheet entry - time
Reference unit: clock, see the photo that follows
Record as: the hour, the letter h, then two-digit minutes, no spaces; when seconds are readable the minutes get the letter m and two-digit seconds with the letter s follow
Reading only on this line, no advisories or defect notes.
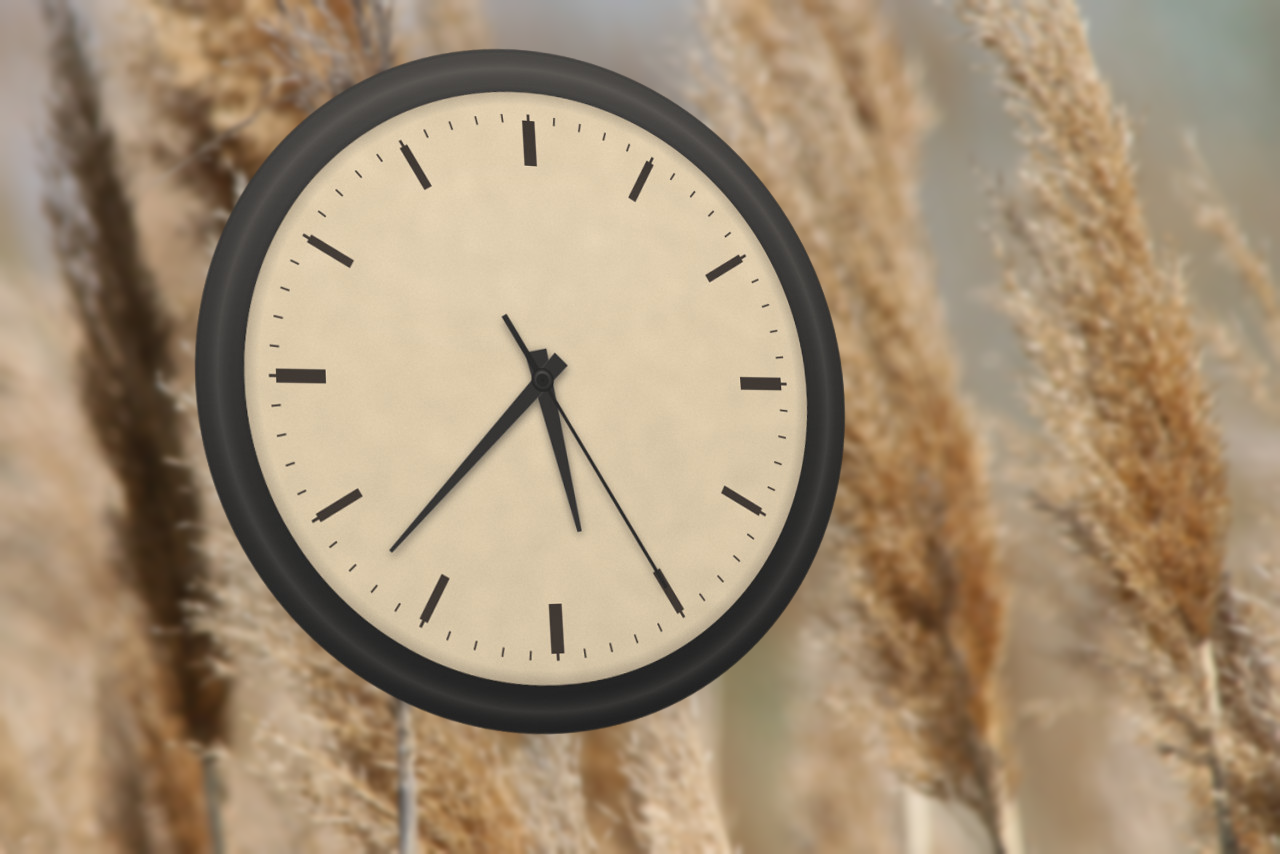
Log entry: 5h37m25s
